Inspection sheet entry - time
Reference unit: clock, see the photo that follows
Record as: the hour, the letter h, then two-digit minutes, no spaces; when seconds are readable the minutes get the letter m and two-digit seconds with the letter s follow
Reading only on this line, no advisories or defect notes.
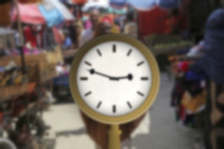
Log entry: 2h48
